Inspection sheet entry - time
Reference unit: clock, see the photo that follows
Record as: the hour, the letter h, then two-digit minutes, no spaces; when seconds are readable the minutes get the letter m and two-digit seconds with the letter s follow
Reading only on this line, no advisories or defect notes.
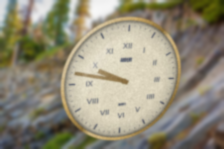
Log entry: 9h47
